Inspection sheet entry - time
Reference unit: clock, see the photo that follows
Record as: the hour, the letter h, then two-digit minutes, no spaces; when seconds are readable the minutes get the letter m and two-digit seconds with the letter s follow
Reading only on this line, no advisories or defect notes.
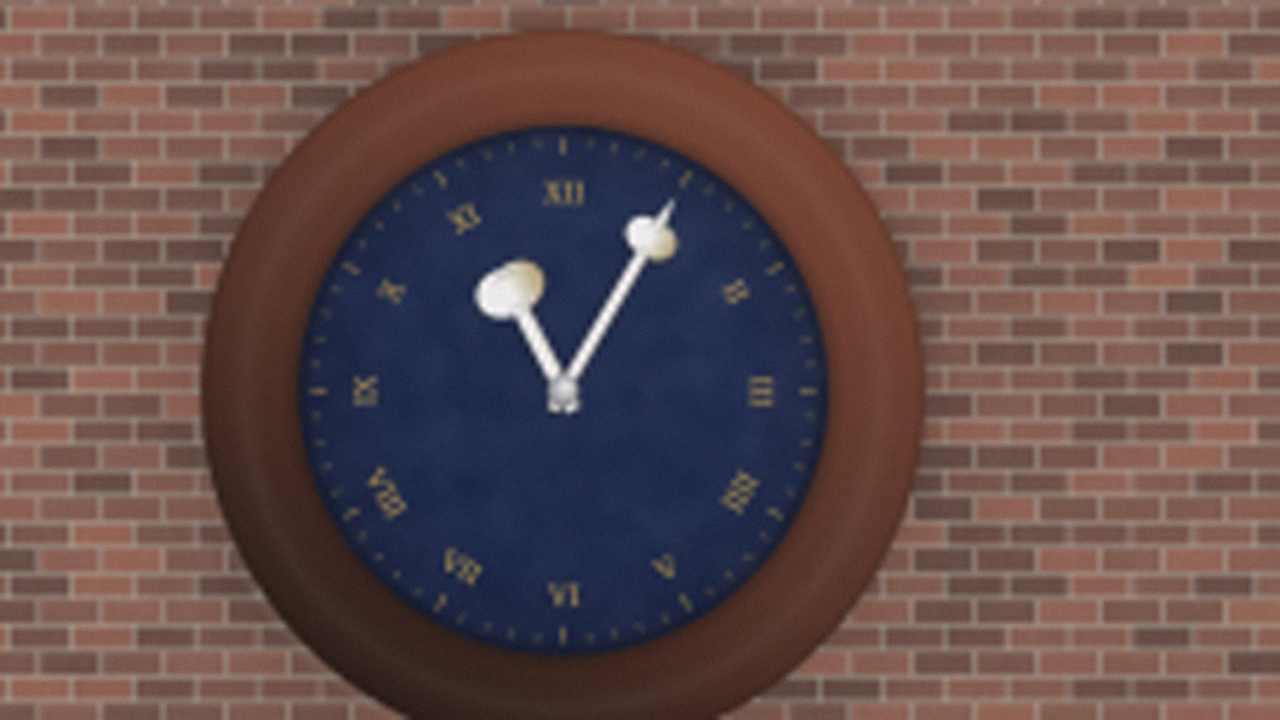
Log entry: 11h05
